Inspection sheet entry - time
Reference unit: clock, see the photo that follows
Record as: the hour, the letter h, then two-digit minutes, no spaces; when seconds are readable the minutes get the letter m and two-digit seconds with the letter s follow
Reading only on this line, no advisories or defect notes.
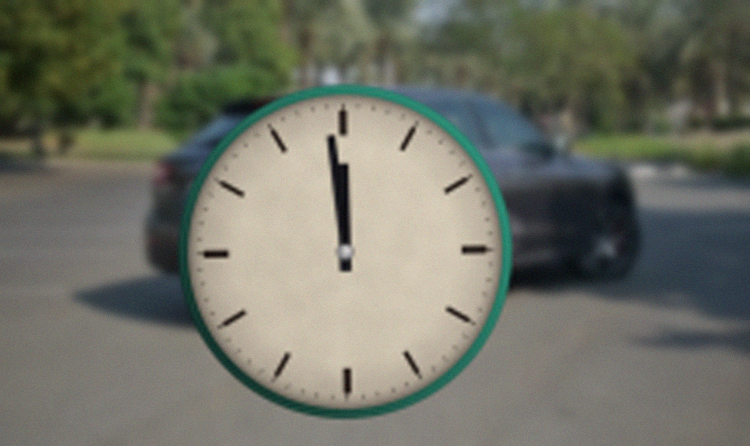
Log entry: 11h59
